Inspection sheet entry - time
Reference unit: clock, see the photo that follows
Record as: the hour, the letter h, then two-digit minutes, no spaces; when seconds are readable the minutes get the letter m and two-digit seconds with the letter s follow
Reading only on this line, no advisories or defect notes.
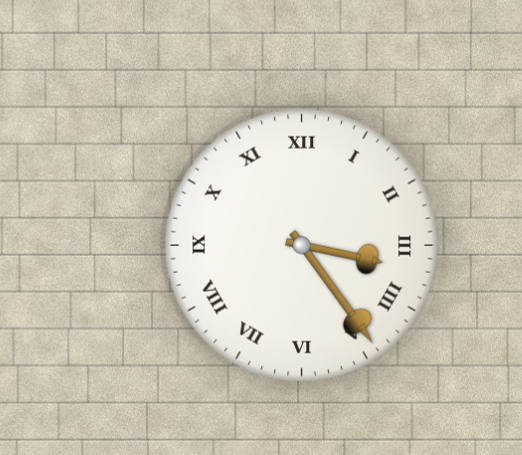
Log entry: 3h24
